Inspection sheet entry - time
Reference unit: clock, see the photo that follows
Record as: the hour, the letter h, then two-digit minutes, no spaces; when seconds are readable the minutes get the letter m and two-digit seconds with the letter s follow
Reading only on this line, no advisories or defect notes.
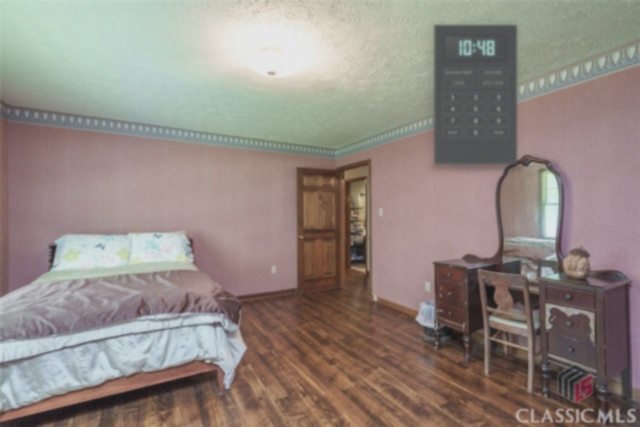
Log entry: 10h48
